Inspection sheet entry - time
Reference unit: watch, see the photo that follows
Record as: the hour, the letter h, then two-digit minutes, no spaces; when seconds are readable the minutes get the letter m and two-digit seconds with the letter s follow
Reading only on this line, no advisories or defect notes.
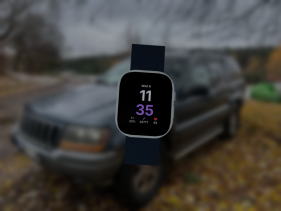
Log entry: 11h35
